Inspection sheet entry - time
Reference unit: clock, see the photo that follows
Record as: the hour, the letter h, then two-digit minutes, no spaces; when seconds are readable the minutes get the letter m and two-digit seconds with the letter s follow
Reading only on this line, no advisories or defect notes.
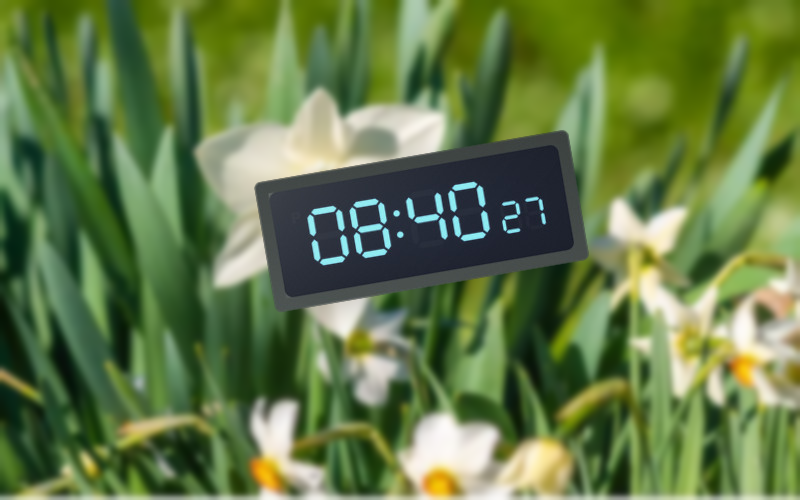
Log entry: 8h40m27s
